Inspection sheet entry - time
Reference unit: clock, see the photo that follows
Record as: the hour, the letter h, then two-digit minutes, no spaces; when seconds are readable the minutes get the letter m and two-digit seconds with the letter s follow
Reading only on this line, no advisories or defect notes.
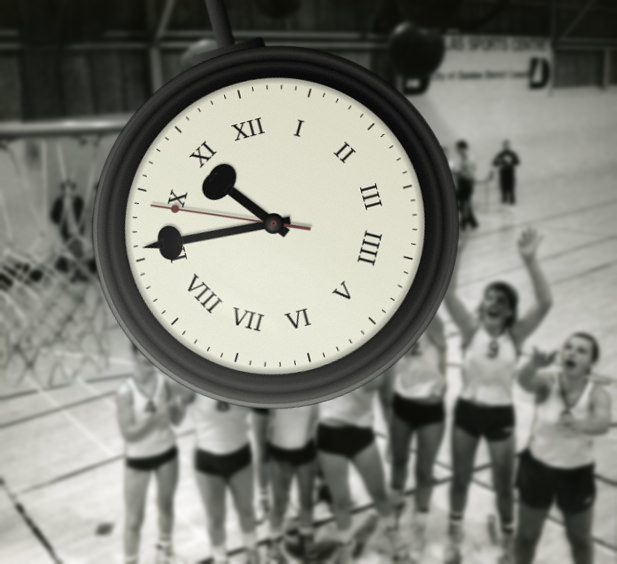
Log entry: 10h45m49s
